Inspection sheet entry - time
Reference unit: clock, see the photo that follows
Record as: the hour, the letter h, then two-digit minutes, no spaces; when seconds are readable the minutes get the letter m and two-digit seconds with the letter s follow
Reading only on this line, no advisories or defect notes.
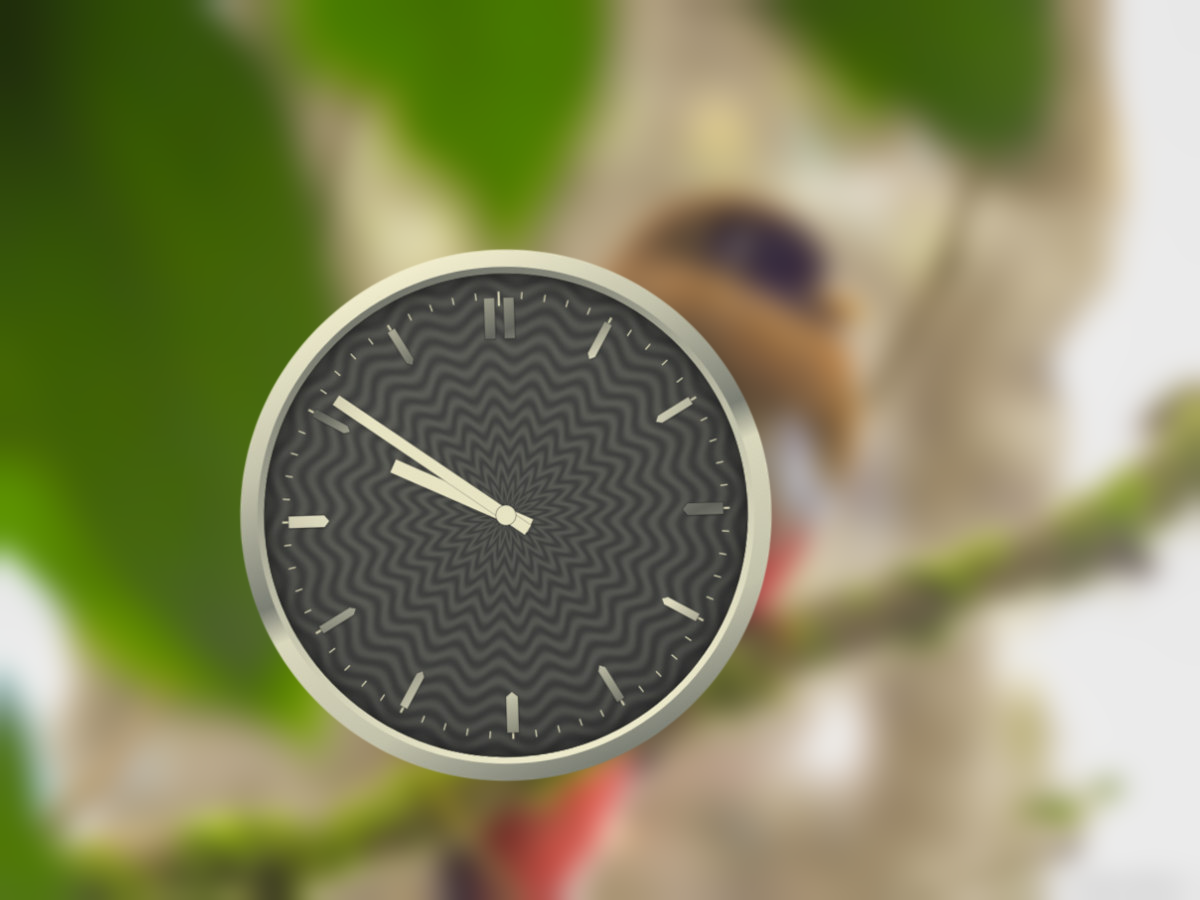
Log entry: 9h51
